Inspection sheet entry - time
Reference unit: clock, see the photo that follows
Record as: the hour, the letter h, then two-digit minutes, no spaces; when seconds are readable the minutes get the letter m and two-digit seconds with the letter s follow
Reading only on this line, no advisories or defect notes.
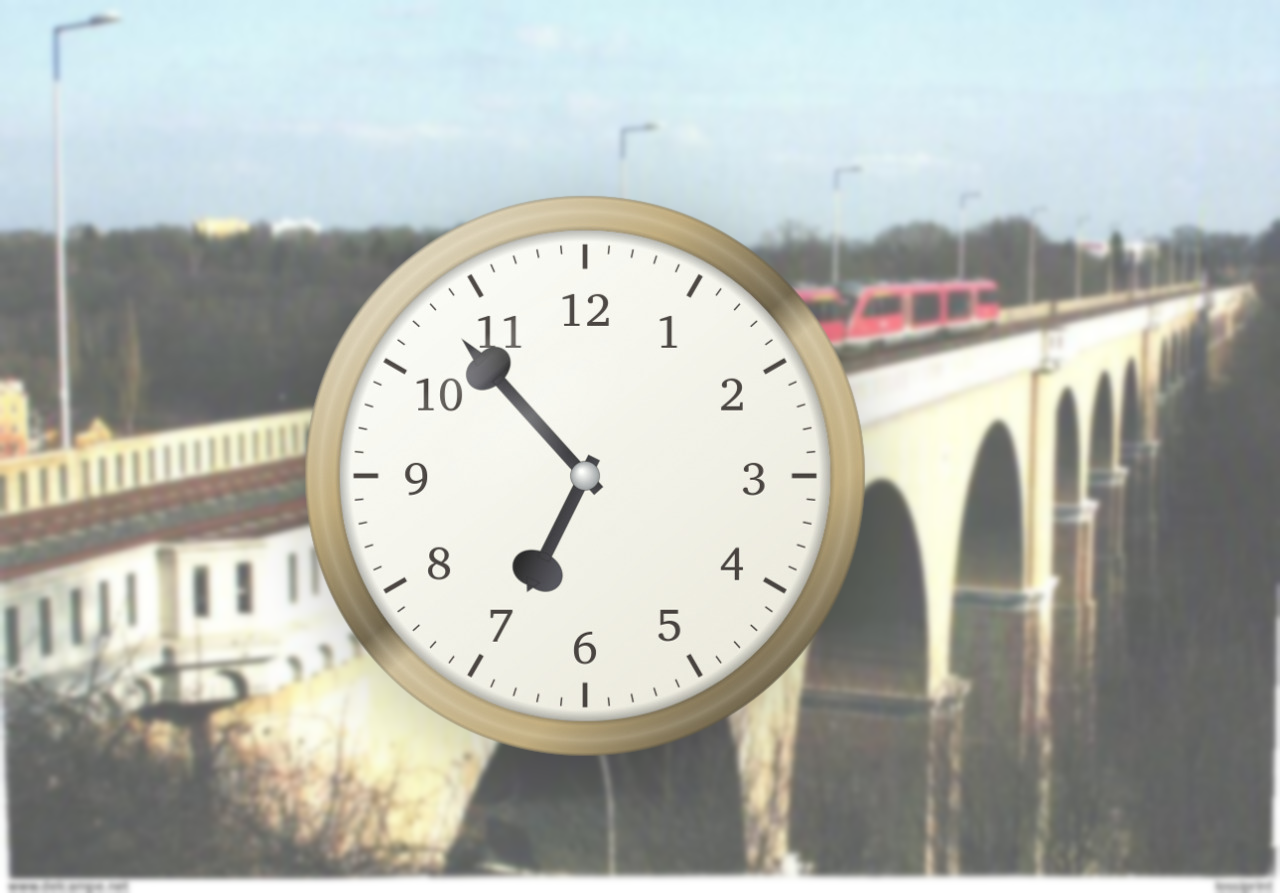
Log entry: 6h53
